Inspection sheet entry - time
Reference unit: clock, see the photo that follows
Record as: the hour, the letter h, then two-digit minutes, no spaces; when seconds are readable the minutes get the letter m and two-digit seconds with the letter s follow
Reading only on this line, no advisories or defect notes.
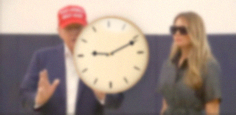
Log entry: 9h11
